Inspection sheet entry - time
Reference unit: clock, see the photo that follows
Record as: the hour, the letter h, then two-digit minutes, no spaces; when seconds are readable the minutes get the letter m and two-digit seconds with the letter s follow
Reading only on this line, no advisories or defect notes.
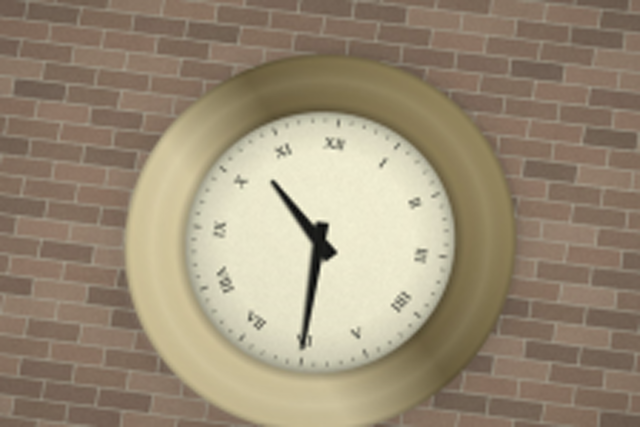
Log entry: 10h30
